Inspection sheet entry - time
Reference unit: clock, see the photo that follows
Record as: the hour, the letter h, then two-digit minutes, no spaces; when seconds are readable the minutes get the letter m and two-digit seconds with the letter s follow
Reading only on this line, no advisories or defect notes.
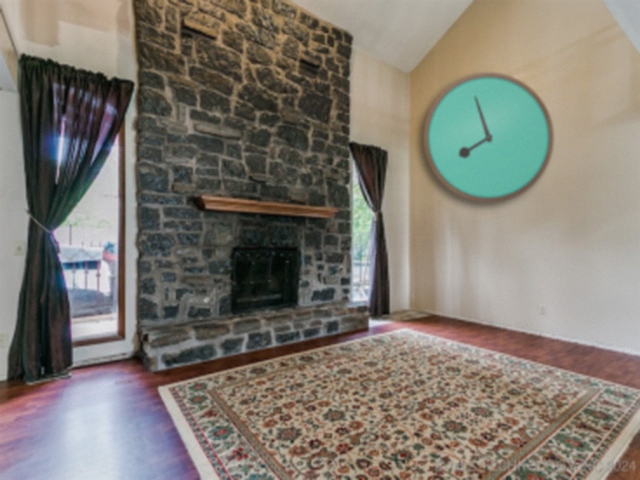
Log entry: 7h57
